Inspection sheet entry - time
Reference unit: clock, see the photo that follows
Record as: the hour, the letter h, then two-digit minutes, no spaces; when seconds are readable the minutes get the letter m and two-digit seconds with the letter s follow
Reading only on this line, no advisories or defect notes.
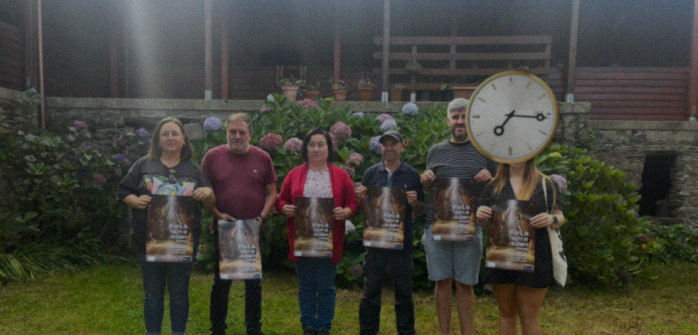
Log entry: 7h16
